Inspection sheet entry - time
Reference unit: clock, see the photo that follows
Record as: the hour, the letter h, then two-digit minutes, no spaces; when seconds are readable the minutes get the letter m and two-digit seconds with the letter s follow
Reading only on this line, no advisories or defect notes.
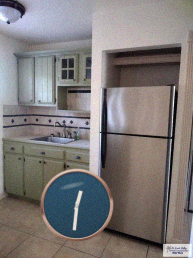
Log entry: 12h31
